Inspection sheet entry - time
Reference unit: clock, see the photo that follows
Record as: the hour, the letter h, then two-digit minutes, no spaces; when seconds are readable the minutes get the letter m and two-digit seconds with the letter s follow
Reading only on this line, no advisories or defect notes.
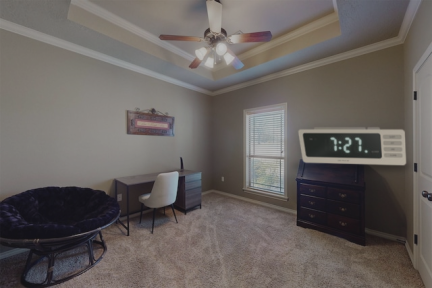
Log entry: 7h27
